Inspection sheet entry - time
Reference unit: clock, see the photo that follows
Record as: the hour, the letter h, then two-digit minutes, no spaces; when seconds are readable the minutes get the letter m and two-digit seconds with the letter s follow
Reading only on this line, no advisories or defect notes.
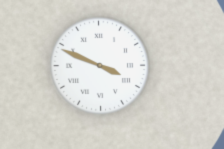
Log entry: 3h49
